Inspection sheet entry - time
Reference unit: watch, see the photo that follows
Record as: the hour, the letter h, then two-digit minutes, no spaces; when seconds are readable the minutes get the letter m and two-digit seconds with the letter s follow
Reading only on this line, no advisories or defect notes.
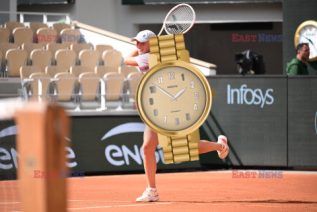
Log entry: 1h52
